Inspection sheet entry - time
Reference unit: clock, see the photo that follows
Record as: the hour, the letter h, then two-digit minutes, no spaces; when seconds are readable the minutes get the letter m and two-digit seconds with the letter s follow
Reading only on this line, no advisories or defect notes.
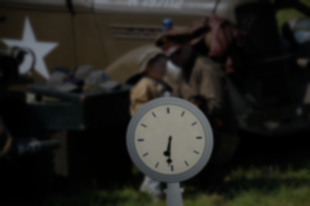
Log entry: 6h31
